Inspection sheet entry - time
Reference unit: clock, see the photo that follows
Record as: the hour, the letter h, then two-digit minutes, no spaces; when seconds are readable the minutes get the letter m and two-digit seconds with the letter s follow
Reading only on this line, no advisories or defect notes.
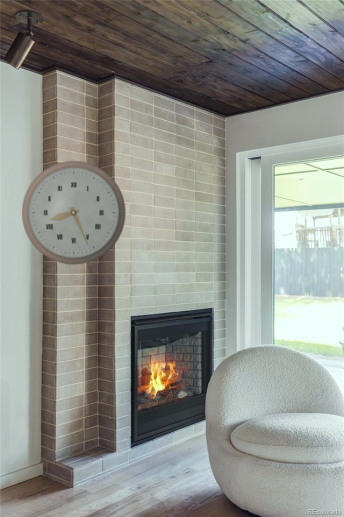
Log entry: 8h26
